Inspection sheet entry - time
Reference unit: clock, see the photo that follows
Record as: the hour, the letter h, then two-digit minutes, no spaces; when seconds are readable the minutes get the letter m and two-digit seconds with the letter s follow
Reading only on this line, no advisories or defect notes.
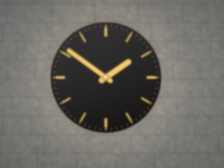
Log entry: 1h51
